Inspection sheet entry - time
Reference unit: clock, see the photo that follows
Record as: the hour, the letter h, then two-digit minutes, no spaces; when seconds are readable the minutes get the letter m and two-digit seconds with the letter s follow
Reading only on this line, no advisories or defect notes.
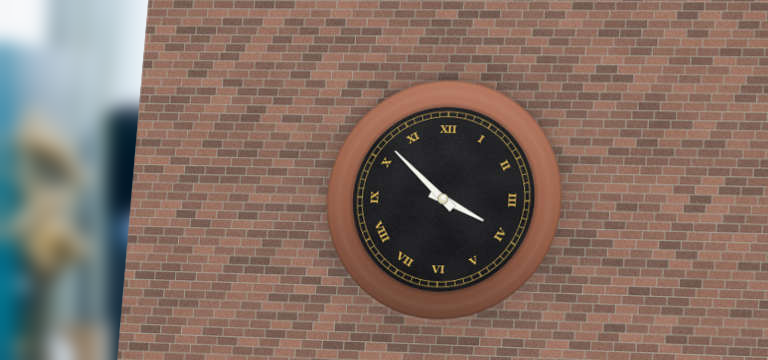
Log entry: 3h52
